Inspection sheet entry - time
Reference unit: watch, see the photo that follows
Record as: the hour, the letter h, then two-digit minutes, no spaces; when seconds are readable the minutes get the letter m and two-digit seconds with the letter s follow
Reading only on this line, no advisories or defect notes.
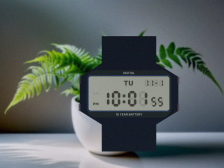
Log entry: 10h01m55s
